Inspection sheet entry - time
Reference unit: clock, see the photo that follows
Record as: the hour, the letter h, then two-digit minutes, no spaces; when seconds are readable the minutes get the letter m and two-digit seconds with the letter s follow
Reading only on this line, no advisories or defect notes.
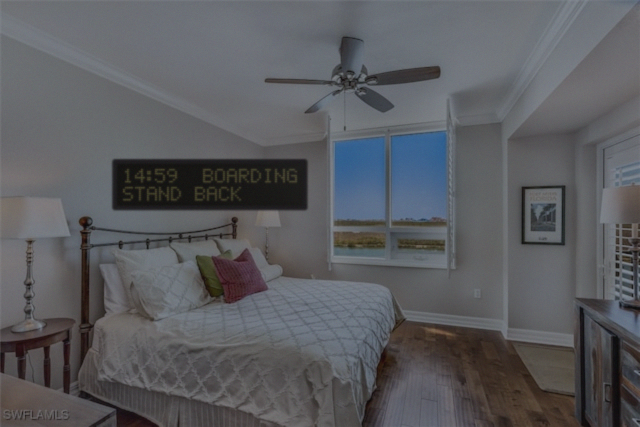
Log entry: 14h59
